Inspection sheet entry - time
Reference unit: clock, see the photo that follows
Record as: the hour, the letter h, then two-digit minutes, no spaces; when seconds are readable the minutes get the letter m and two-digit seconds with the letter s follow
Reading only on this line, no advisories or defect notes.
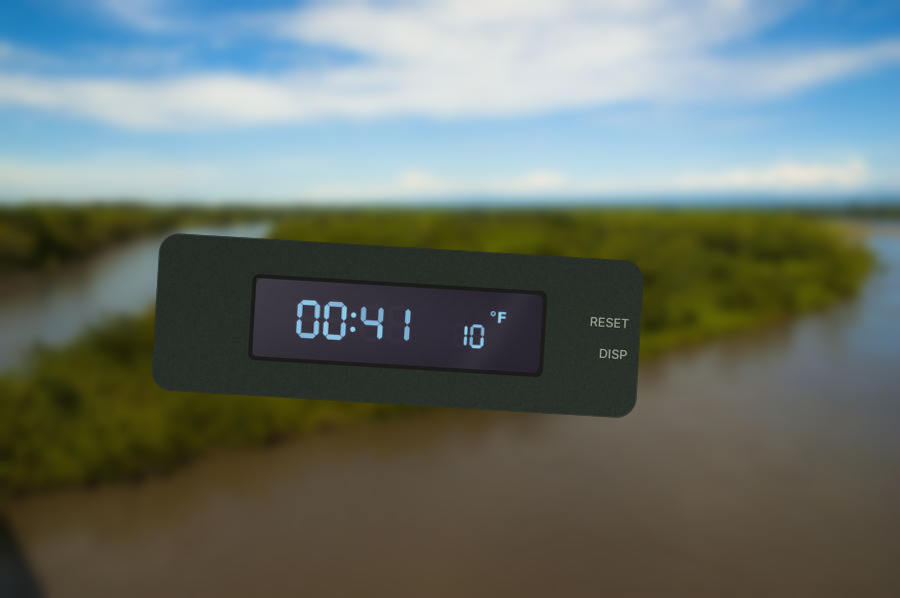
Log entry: 0h41
